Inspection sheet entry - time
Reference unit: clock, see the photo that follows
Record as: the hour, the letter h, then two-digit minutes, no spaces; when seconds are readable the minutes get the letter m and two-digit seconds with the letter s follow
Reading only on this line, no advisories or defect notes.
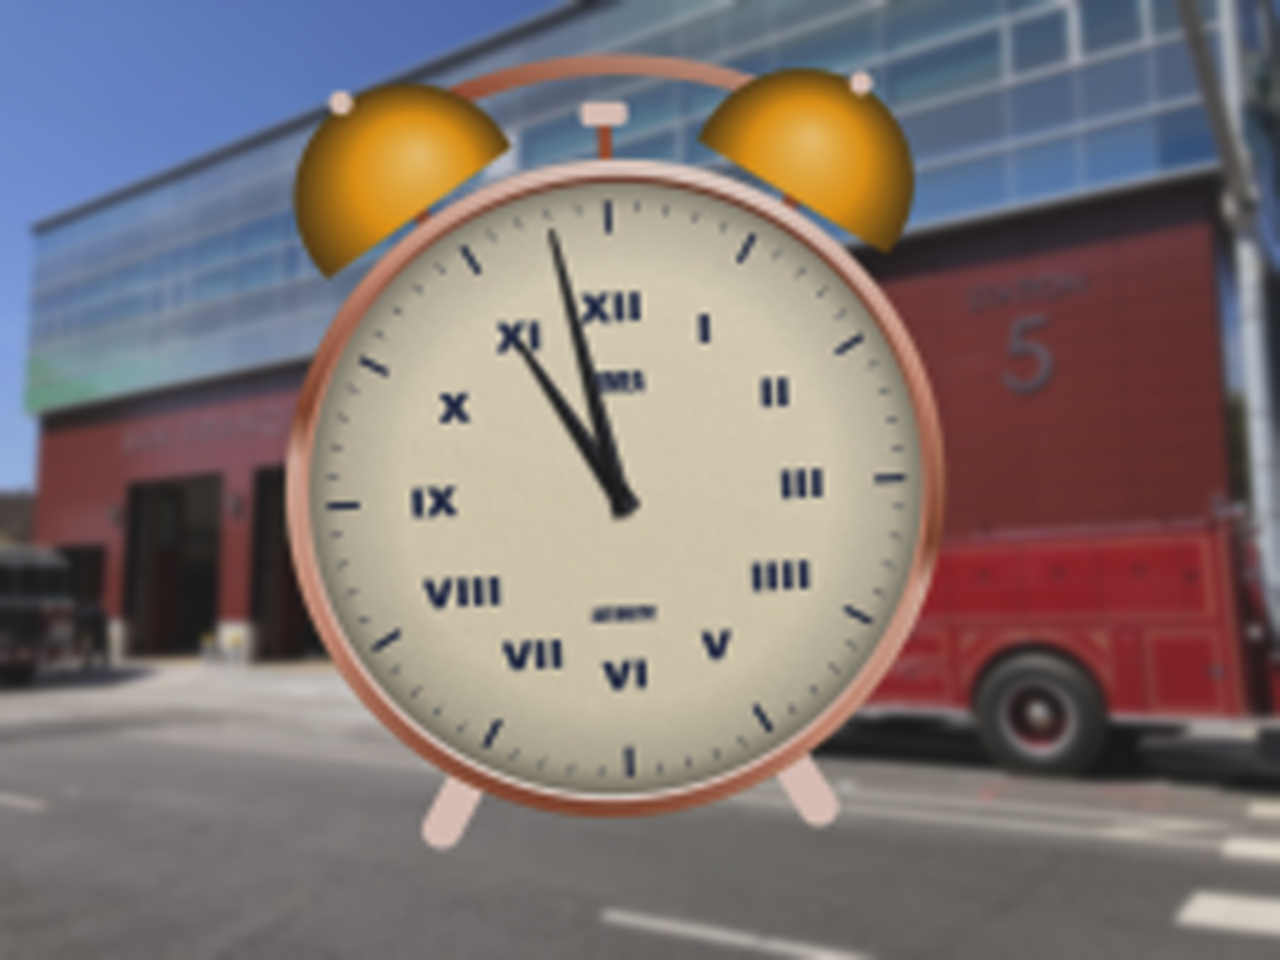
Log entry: 10h58
